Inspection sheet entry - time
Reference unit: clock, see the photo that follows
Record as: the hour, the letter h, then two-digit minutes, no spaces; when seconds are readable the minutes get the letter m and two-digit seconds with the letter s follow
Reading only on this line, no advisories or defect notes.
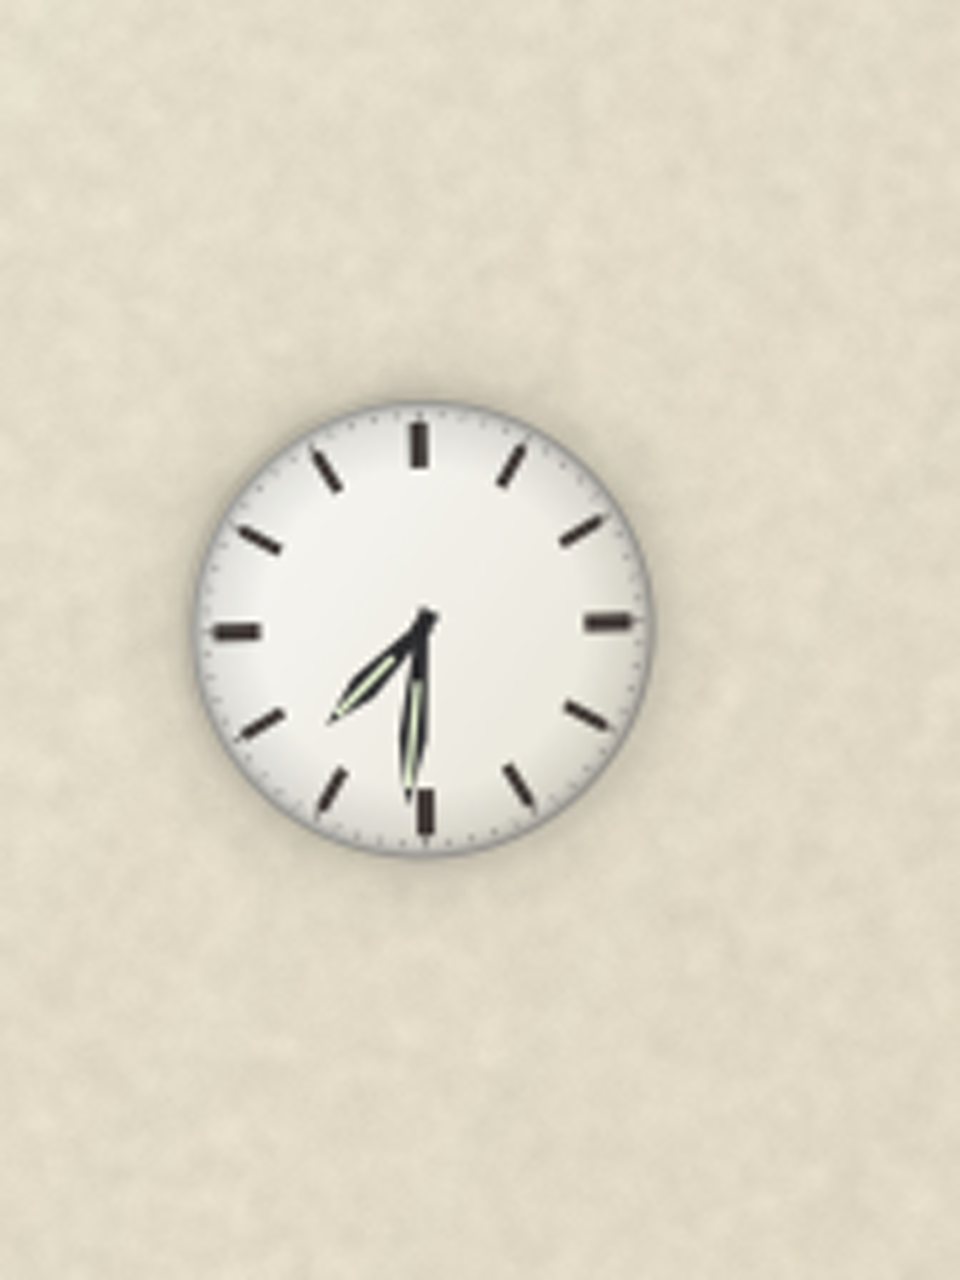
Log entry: 7h31
